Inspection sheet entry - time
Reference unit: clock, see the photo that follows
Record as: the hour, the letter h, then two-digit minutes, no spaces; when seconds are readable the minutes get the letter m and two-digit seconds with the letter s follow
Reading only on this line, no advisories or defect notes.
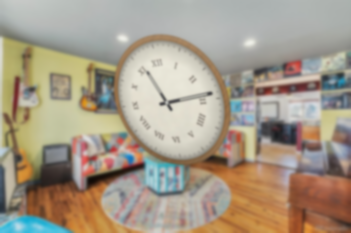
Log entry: 11h14
